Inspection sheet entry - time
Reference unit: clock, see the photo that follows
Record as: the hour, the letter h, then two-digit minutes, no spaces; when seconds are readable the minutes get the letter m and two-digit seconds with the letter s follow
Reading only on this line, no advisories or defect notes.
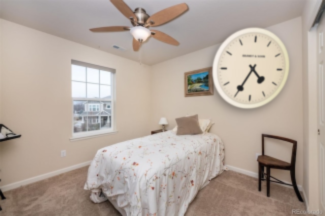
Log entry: 4h35
